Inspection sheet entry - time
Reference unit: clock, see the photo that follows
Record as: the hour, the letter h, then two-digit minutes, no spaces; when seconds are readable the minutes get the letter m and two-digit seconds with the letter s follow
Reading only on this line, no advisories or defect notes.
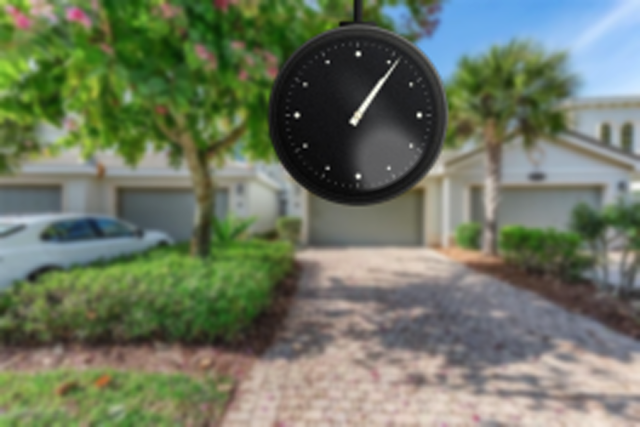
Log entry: 1h06
